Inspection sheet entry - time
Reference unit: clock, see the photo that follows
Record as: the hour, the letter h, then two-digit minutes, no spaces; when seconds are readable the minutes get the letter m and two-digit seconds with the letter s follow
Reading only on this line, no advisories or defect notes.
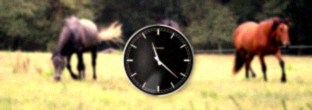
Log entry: 11h22
